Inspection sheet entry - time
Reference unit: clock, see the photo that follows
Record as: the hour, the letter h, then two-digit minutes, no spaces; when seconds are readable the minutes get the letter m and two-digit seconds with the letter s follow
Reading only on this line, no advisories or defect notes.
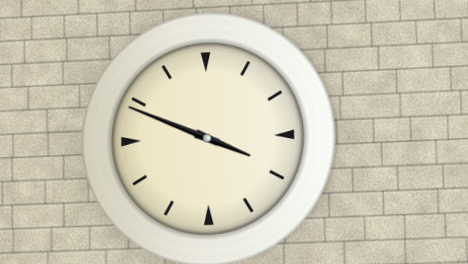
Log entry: 3h49
